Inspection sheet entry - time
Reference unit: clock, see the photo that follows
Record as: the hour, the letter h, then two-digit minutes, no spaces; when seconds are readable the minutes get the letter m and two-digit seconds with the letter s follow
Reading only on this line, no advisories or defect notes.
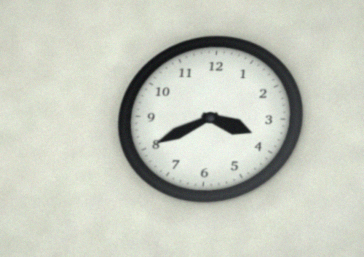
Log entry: 3h40
